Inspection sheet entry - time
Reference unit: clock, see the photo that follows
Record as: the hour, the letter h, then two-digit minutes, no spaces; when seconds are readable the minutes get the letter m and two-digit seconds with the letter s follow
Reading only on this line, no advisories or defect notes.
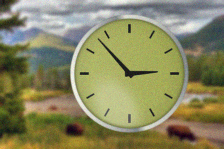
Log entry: 2h53
